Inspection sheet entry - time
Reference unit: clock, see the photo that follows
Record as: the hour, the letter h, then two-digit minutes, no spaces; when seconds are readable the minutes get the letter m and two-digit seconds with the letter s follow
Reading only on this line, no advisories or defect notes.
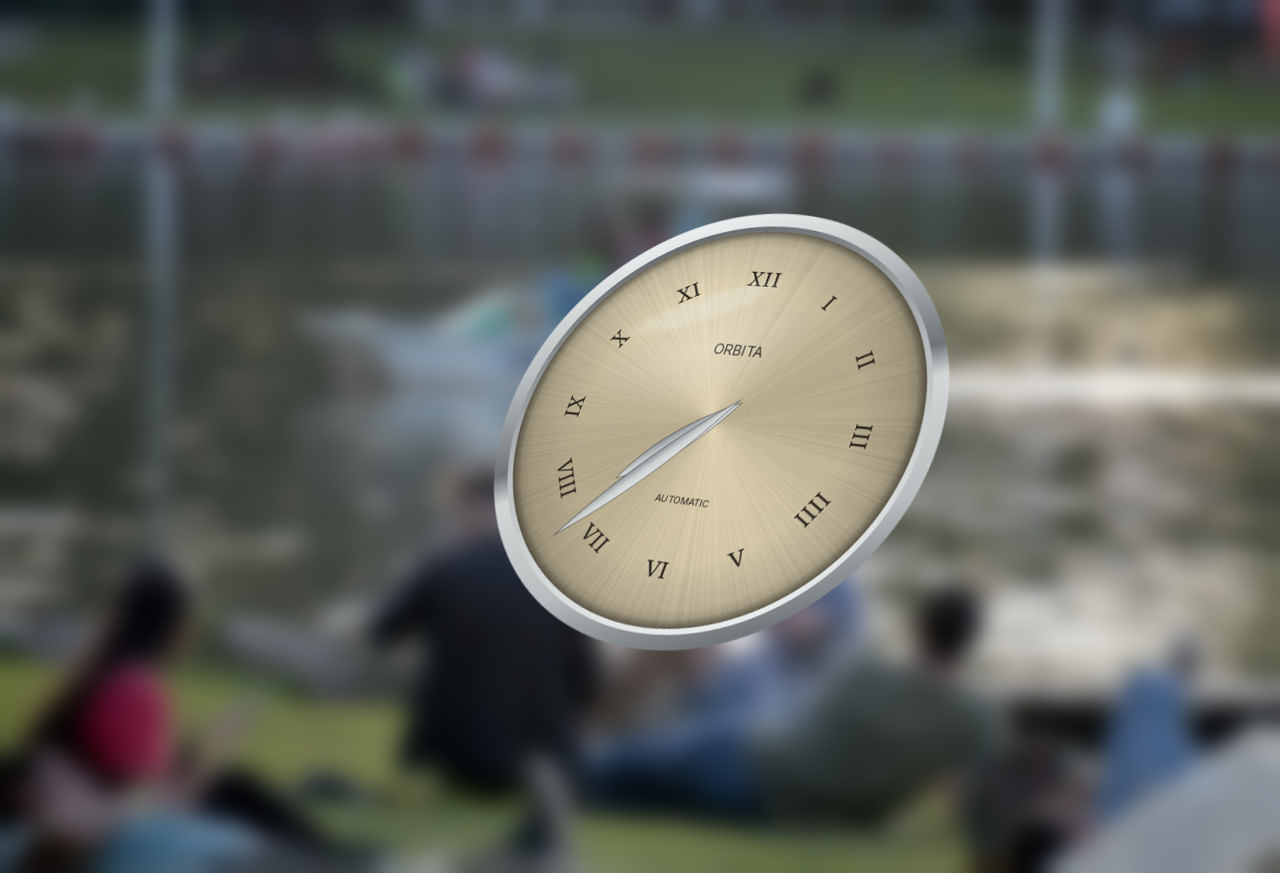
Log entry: 7h37
